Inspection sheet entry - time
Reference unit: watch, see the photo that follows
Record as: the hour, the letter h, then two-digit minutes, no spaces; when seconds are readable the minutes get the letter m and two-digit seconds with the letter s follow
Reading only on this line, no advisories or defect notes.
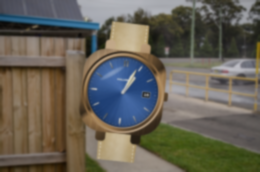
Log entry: 1h04
